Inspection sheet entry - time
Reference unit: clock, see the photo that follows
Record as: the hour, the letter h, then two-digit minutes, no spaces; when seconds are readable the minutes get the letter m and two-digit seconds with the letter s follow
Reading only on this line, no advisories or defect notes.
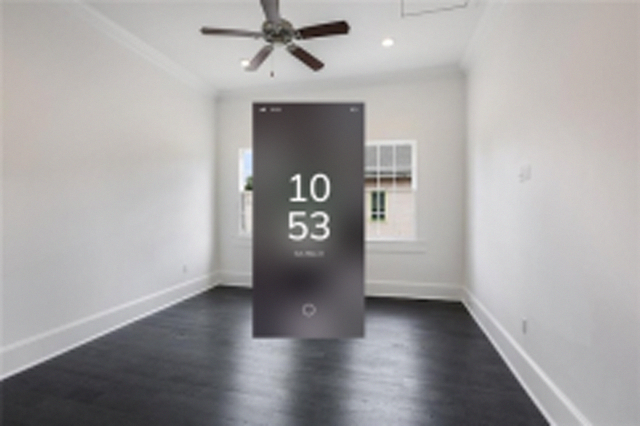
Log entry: 10h53
